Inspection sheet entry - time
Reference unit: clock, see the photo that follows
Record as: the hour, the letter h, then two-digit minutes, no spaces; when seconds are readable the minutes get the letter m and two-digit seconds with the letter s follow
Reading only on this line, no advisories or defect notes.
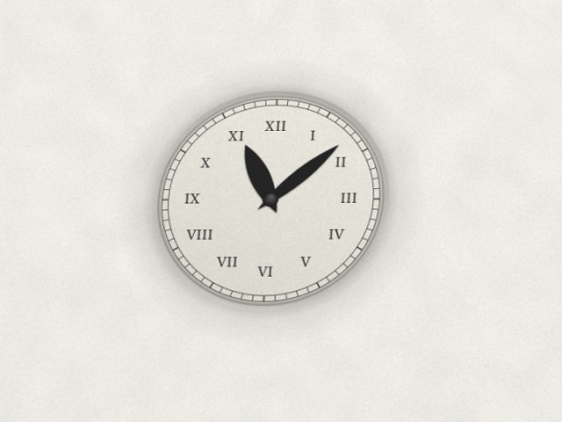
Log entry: 11h08
